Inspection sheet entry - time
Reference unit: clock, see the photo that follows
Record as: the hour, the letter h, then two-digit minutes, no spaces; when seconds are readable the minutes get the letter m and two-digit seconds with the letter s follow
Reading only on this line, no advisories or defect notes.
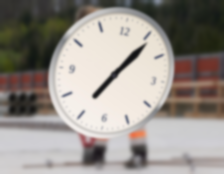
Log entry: 7h06
